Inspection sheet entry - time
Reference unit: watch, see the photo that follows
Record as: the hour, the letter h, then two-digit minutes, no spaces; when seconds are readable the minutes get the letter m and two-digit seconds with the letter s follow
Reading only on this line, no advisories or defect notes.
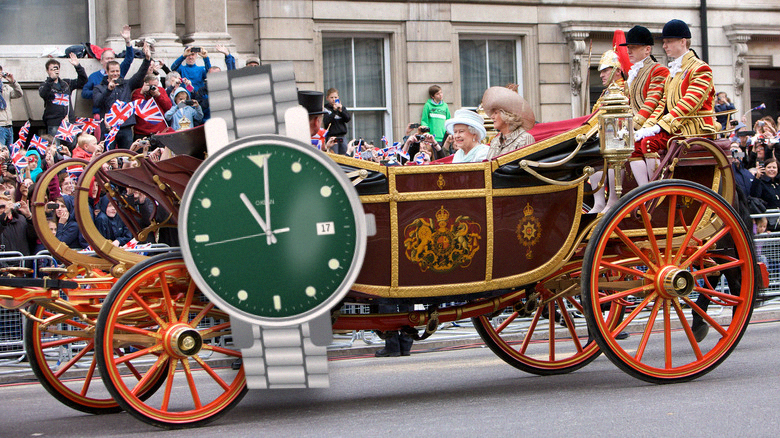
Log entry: 11h00m44s
